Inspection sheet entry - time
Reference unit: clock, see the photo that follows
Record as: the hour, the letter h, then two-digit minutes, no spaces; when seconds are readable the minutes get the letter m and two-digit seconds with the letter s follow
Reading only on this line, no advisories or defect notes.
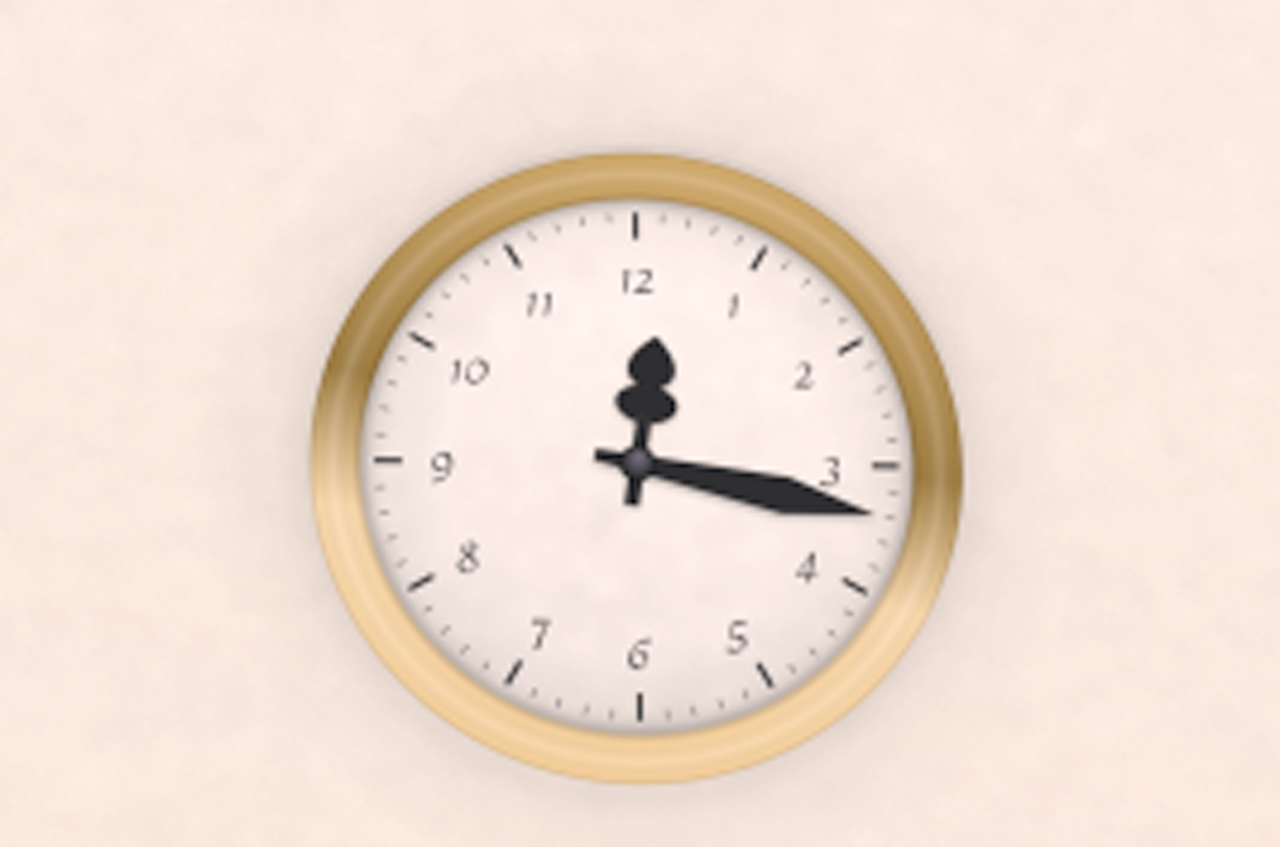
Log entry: 12h17
